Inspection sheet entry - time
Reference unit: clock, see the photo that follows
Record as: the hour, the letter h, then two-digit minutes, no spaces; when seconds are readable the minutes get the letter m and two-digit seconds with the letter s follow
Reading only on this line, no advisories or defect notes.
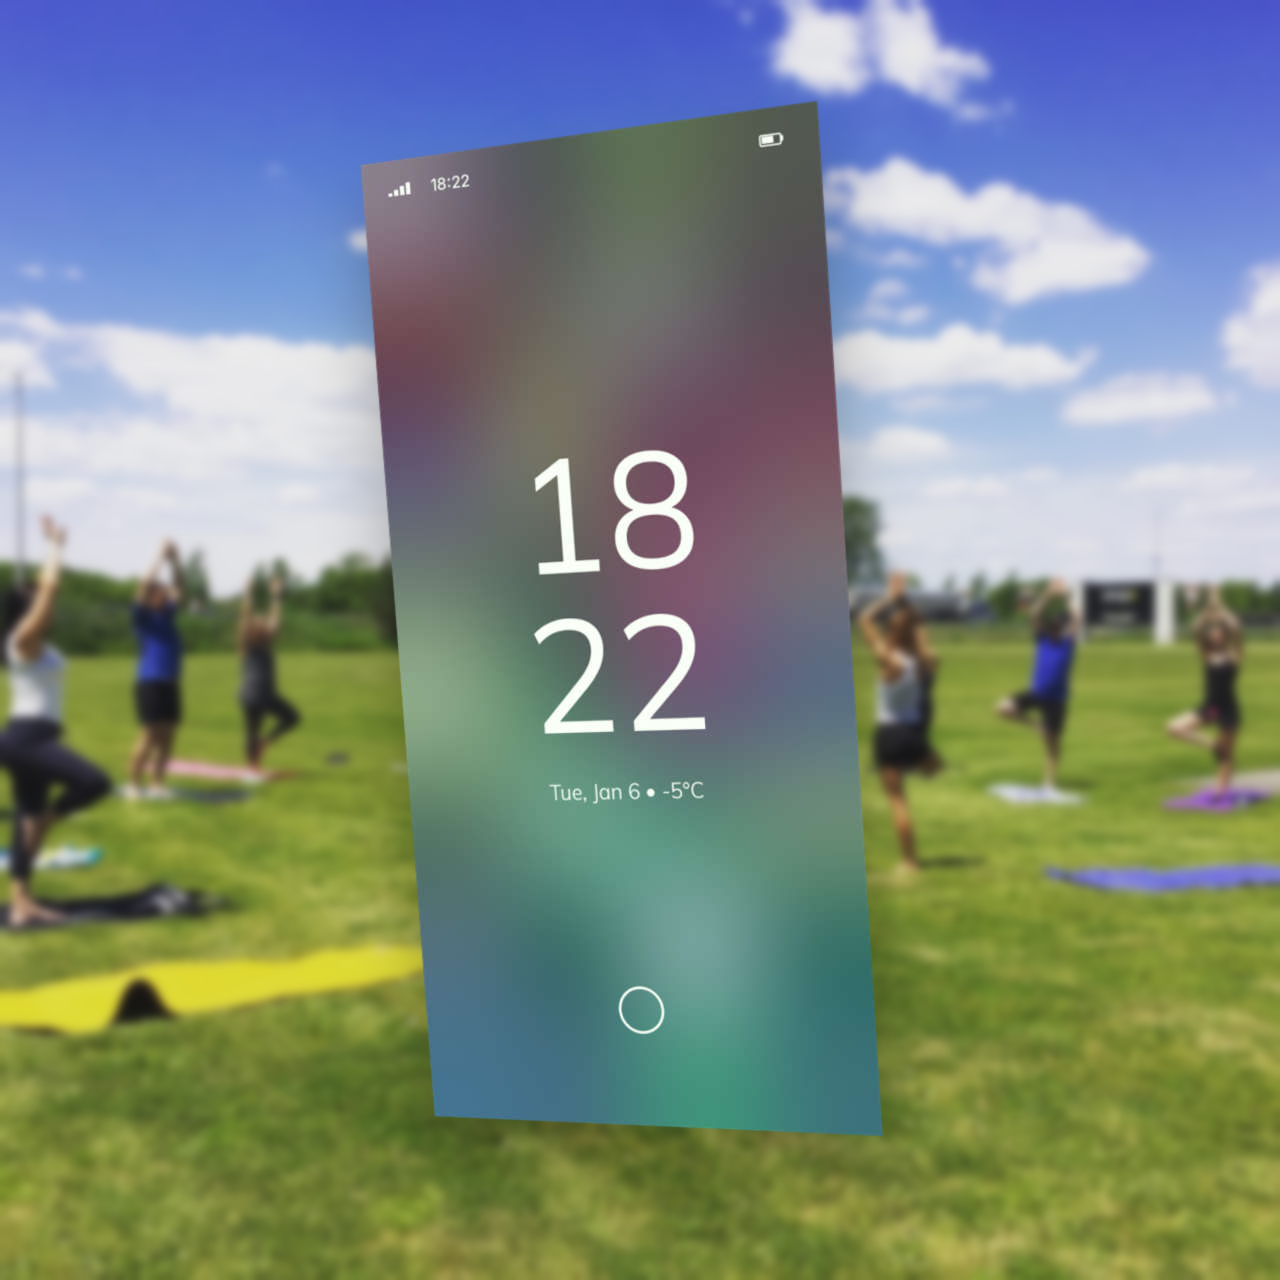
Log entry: 18h22
